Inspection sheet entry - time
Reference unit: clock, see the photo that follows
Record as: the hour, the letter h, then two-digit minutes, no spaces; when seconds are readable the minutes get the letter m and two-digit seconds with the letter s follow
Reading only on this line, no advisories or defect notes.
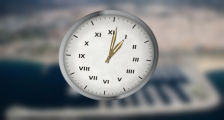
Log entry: 1h01
